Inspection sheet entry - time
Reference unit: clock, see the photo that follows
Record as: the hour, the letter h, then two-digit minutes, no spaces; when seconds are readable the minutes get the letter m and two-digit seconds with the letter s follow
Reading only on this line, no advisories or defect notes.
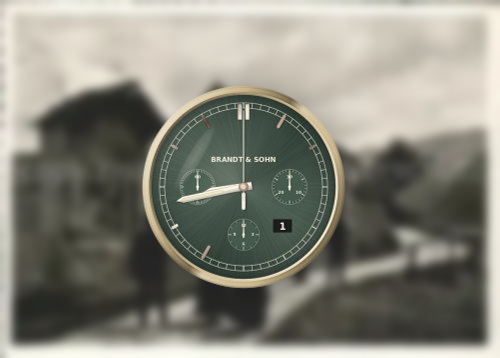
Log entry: 8h43
